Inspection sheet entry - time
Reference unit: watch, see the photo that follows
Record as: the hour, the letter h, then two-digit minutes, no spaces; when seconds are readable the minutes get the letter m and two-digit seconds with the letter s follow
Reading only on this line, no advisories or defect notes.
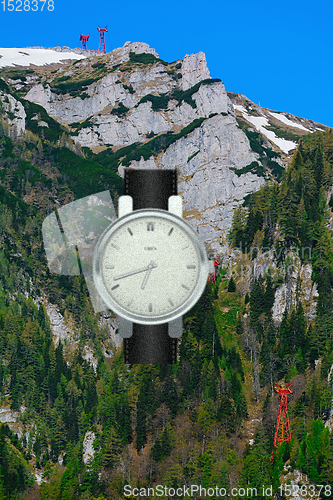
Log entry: 6h42
